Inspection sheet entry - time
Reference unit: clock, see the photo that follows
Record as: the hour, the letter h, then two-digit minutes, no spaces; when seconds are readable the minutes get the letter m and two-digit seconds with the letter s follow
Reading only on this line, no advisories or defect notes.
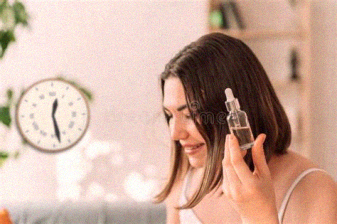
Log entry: 12h28
